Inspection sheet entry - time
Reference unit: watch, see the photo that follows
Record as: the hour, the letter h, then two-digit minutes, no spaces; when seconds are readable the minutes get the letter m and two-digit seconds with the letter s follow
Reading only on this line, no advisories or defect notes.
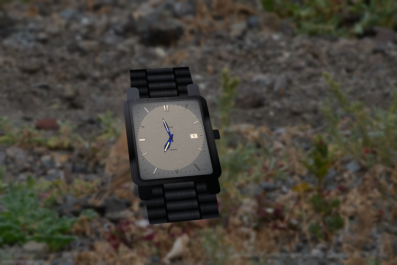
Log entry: 6h58
